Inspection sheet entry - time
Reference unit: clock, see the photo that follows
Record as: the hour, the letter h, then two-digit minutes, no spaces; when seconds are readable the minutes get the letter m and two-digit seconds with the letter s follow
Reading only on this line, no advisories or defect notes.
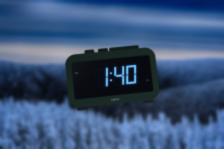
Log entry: 1h40
